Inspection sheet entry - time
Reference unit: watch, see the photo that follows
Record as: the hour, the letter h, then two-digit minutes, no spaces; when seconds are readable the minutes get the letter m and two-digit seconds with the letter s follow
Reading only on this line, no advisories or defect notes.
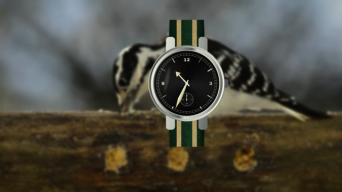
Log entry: 10h34
